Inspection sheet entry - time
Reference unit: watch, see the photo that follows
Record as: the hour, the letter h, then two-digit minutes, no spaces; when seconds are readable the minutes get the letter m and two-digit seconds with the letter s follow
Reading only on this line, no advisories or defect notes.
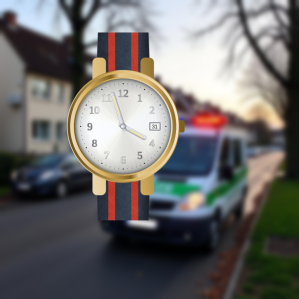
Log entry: 3h57
